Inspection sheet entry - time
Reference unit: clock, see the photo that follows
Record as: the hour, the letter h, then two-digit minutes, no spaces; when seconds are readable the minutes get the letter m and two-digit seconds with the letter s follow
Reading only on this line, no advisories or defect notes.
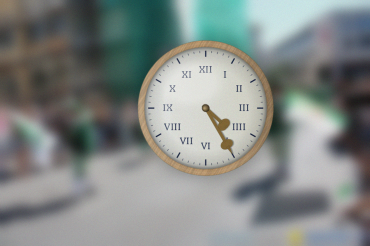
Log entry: 4h25
